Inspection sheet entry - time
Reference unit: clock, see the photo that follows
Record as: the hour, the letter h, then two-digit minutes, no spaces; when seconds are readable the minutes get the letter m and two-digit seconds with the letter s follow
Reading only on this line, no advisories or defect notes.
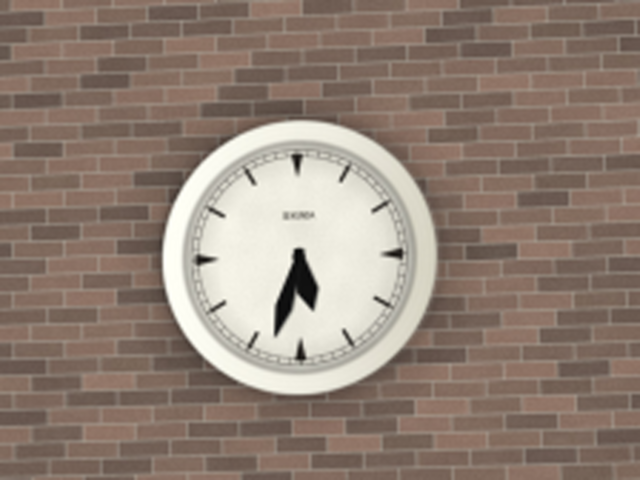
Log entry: 5h33
